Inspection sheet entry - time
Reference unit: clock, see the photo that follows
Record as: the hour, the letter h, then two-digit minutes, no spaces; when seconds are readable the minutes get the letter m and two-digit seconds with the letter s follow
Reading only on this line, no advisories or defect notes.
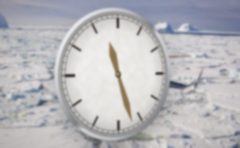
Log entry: 11h27
